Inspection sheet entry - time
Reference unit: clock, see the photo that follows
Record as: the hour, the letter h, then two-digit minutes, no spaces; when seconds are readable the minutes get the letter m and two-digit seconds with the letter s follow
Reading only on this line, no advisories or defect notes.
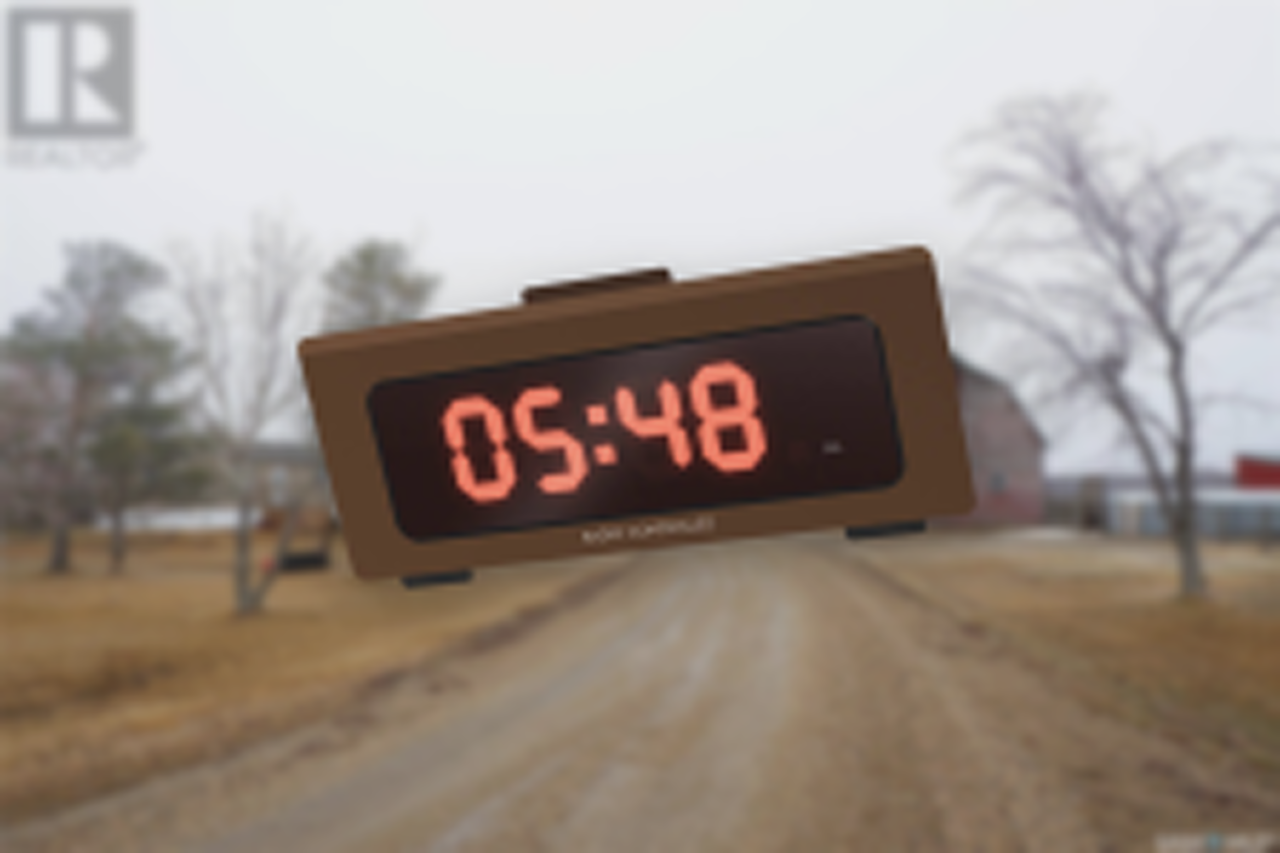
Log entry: 5h48
